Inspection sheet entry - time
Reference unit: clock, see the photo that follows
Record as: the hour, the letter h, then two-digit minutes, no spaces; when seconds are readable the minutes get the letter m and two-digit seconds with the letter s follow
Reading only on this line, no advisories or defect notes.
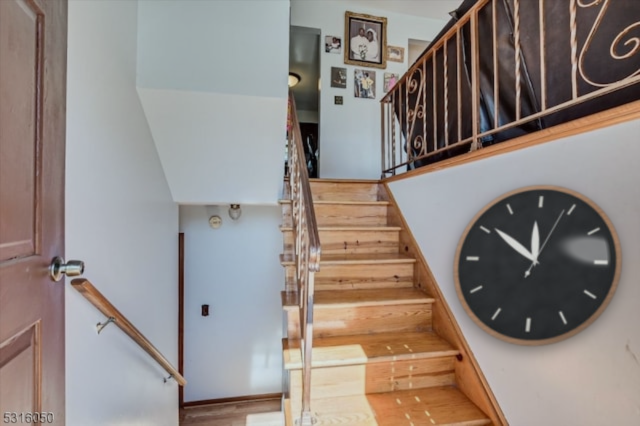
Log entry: 11h51m04s
